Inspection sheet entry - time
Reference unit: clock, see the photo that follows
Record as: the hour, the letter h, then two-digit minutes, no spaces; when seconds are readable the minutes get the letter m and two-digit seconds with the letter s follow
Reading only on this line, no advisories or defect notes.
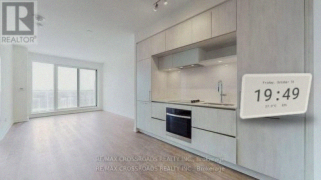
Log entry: 19h49
